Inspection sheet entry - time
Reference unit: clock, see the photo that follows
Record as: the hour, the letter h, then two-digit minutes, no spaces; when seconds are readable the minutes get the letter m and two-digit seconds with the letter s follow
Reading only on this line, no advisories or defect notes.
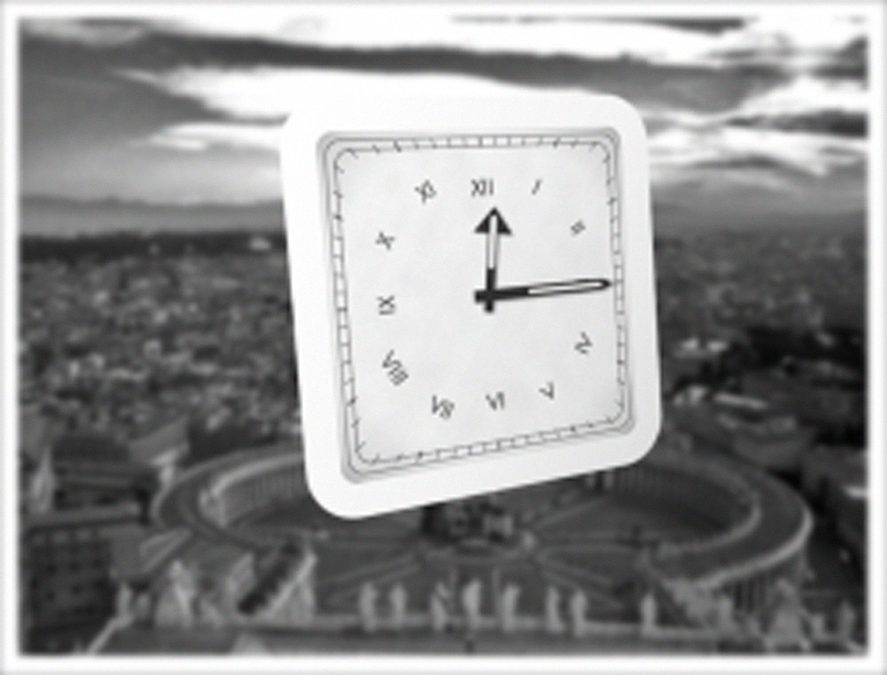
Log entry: 12h15
